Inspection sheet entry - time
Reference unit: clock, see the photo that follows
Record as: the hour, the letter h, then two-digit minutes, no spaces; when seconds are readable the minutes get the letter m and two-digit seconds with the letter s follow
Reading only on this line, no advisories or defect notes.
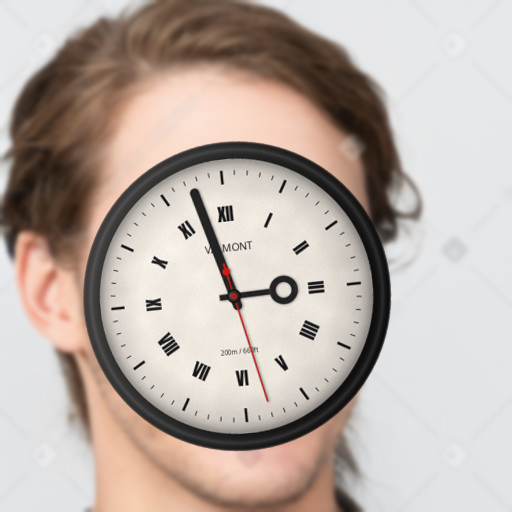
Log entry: 2h57m28s
